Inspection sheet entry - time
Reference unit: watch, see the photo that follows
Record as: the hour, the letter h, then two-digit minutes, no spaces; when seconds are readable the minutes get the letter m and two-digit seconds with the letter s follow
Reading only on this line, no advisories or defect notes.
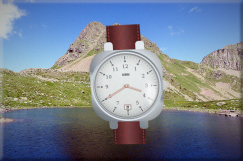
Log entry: 3h40
